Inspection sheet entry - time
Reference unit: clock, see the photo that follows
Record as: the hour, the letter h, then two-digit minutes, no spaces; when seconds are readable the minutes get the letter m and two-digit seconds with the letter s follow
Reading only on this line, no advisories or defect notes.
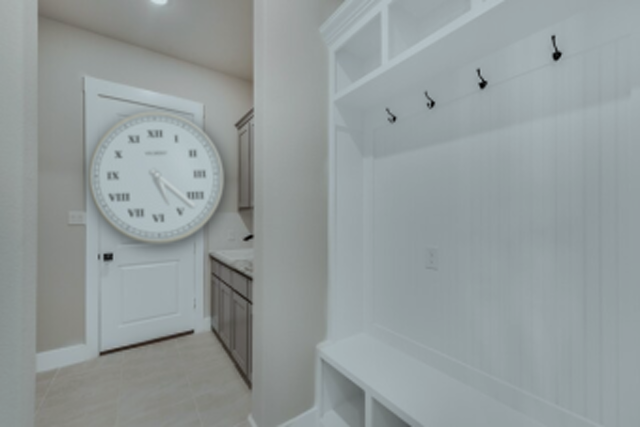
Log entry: 5h22
